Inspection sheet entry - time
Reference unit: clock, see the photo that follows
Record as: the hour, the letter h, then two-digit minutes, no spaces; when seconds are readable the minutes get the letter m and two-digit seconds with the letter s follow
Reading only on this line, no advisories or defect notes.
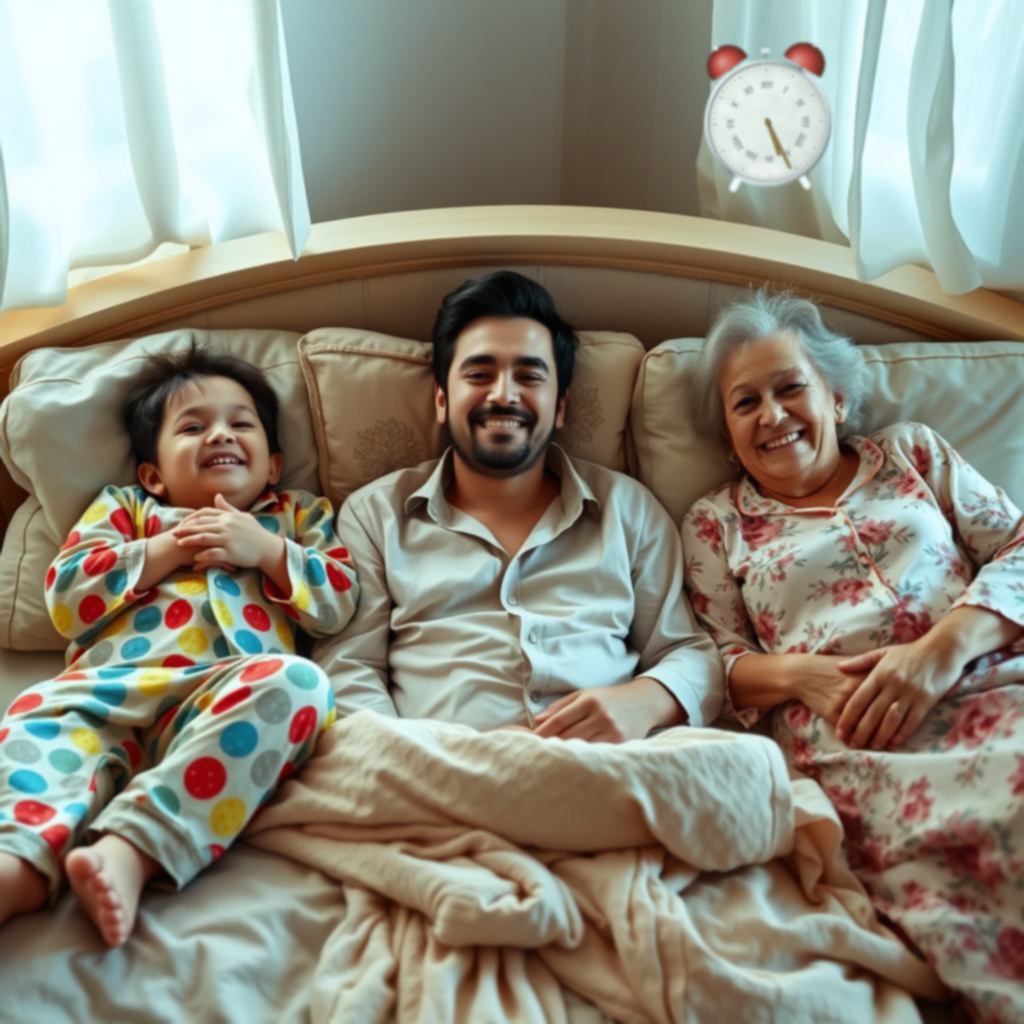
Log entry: 5h26
